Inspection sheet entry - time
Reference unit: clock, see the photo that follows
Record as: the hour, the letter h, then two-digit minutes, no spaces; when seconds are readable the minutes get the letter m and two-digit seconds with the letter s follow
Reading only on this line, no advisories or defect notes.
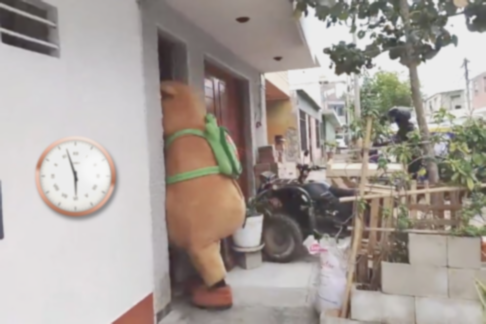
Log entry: 5h57
